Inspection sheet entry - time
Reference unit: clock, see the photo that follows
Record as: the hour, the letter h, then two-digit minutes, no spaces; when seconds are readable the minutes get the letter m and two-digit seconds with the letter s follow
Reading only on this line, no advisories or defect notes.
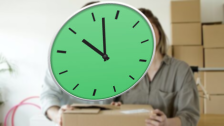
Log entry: 9h57
